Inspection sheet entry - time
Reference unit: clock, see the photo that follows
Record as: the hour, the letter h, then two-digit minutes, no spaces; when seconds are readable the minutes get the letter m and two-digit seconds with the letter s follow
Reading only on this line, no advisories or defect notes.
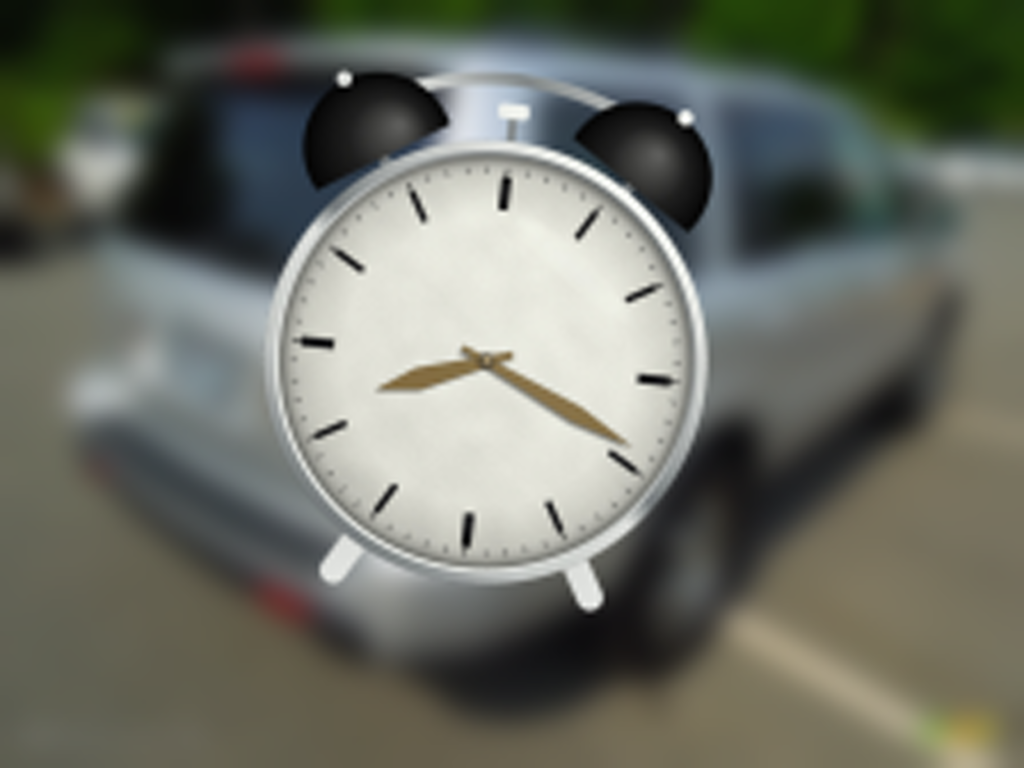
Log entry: 8h19
